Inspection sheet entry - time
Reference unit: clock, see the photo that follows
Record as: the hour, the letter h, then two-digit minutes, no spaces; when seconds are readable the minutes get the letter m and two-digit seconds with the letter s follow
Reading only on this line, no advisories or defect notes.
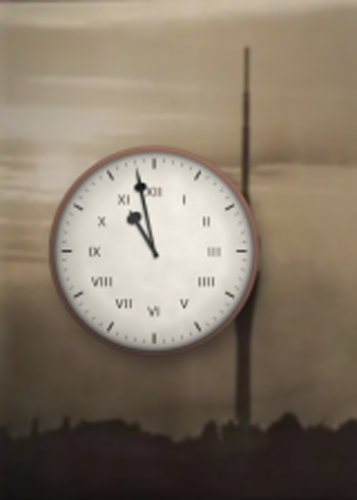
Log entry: 10h58
